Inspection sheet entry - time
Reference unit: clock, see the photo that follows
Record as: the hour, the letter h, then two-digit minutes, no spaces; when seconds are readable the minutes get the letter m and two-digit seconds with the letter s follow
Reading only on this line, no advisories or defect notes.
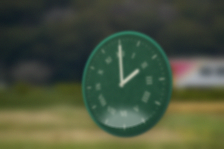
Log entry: 2h00
